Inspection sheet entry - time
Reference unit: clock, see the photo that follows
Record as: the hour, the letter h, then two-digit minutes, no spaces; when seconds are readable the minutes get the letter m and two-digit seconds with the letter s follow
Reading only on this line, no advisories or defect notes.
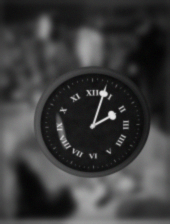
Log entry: 2h03
